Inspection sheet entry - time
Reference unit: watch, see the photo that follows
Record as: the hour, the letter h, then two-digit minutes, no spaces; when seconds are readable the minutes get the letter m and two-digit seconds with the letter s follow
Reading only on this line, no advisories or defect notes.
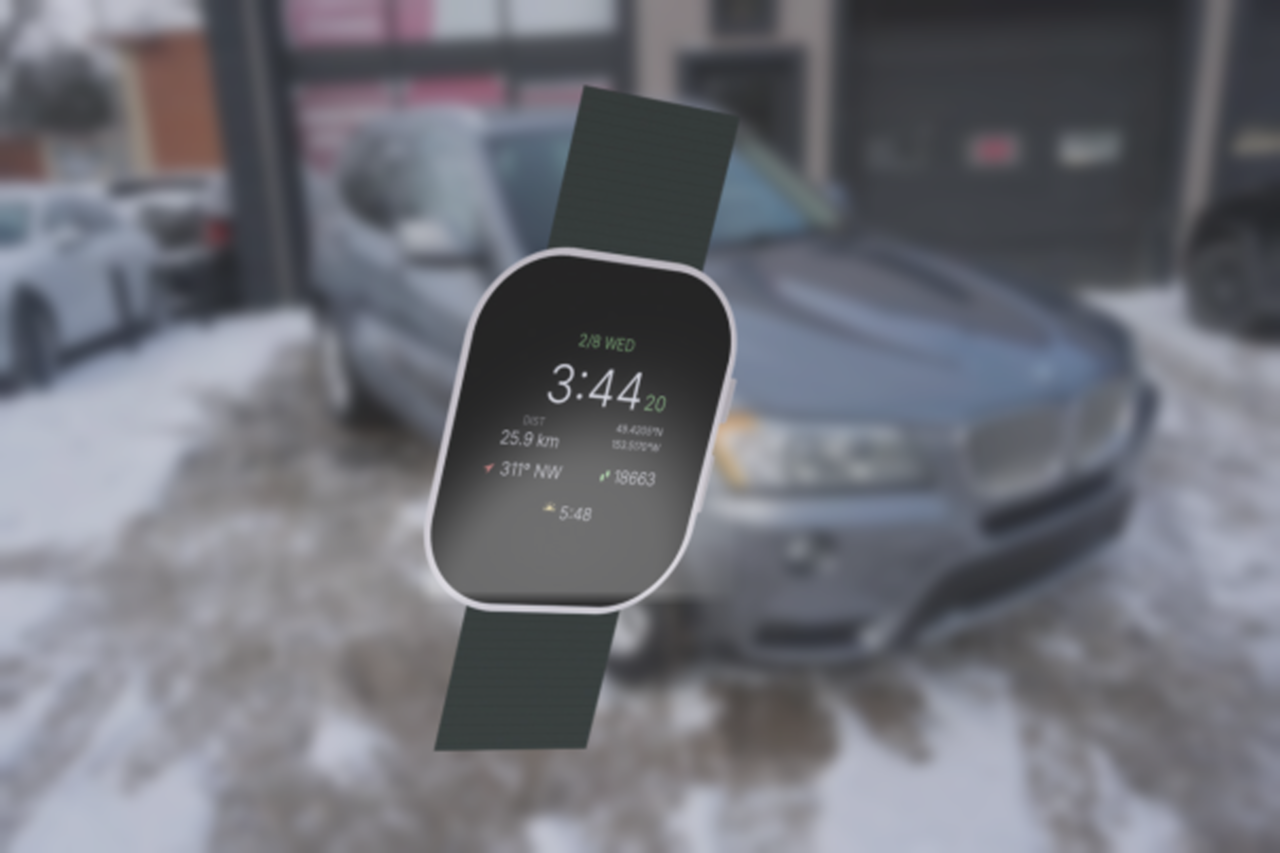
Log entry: 3h44m20s
